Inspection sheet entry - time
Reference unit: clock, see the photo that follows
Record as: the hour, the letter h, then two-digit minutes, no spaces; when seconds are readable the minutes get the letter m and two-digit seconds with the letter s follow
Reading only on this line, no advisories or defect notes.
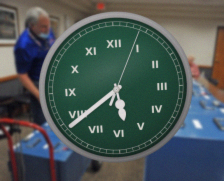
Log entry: 5h39m04s
